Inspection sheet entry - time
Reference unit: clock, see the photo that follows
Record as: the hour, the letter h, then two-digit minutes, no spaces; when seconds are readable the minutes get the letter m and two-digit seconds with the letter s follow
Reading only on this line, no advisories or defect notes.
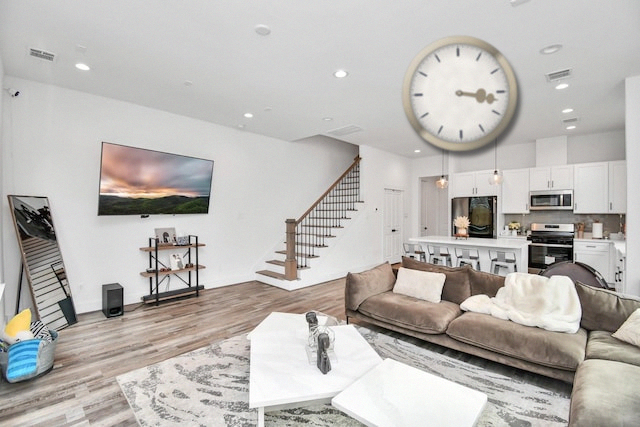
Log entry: 3h17
